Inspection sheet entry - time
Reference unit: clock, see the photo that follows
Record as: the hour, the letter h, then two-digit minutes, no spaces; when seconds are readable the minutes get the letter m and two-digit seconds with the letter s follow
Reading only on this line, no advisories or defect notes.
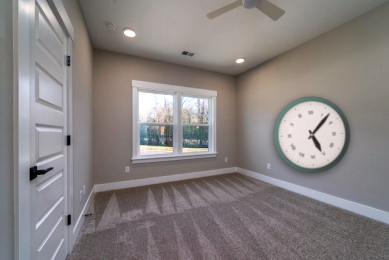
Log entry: 5h07
